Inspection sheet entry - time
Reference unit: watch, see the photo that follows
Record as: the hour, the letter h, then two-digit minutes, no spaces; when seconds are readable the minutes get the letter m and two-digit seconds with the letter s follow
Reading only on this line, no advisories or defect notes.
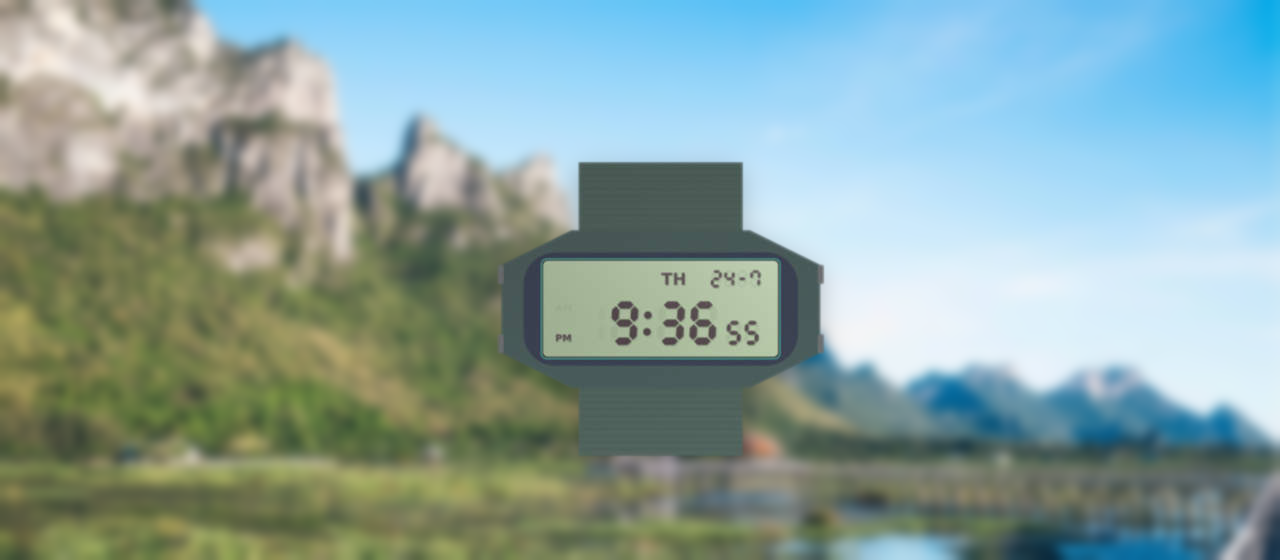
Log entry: 9h36m55s
